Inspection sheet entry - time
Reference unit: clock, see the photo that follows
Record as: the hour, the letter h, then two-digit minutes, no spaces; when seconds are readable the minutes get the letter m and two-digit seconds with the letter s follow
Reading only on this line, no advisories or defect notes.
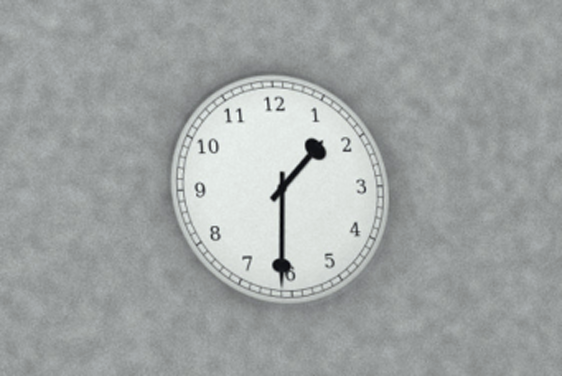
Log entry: 1h31
